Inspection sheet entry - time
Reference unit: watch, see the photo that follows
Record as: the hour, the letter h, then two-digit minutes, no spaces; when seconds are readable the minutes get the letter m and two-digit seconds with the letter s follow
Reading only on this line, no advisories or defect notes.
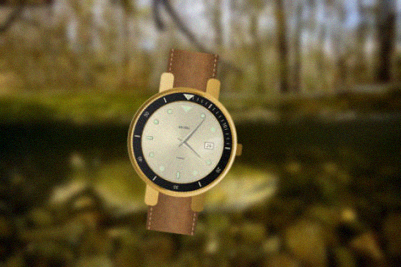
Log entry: 4h06
